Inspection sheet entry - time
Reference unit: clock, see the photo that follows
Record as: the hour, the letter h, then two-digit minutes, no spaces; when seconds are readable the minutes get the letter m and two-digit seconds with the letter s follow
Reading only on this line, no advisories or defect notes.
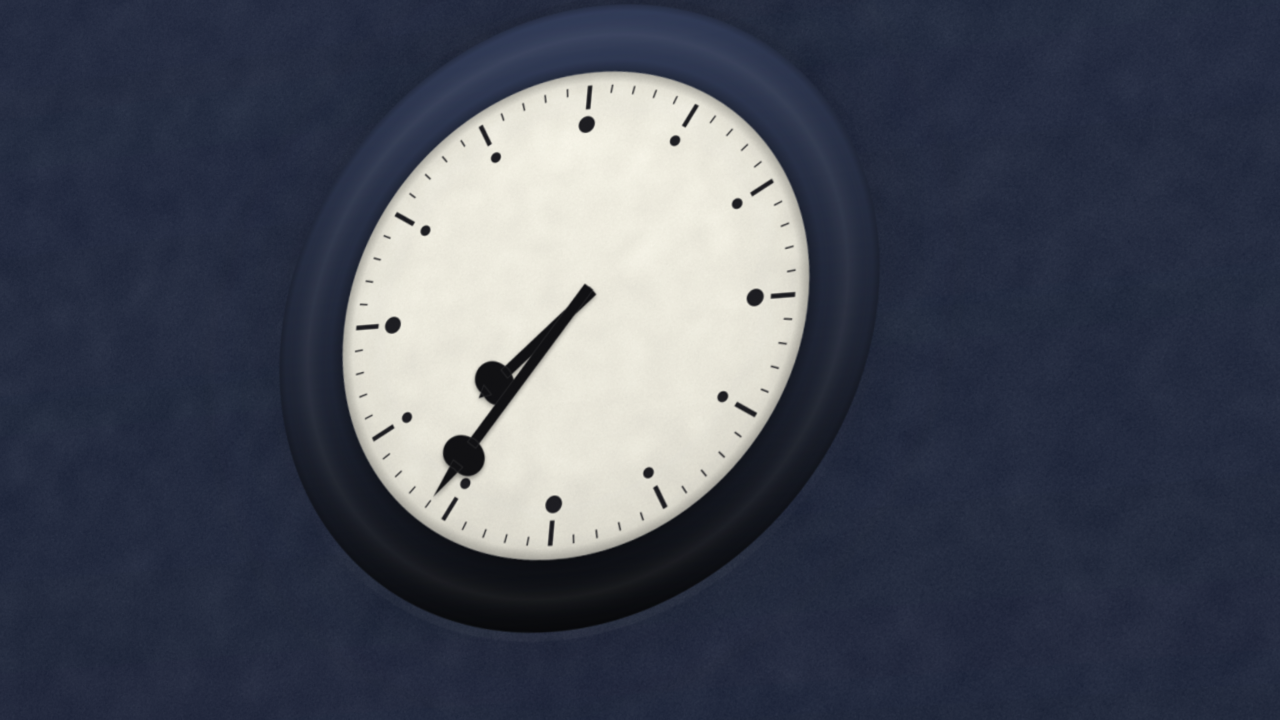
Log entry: 7h36
